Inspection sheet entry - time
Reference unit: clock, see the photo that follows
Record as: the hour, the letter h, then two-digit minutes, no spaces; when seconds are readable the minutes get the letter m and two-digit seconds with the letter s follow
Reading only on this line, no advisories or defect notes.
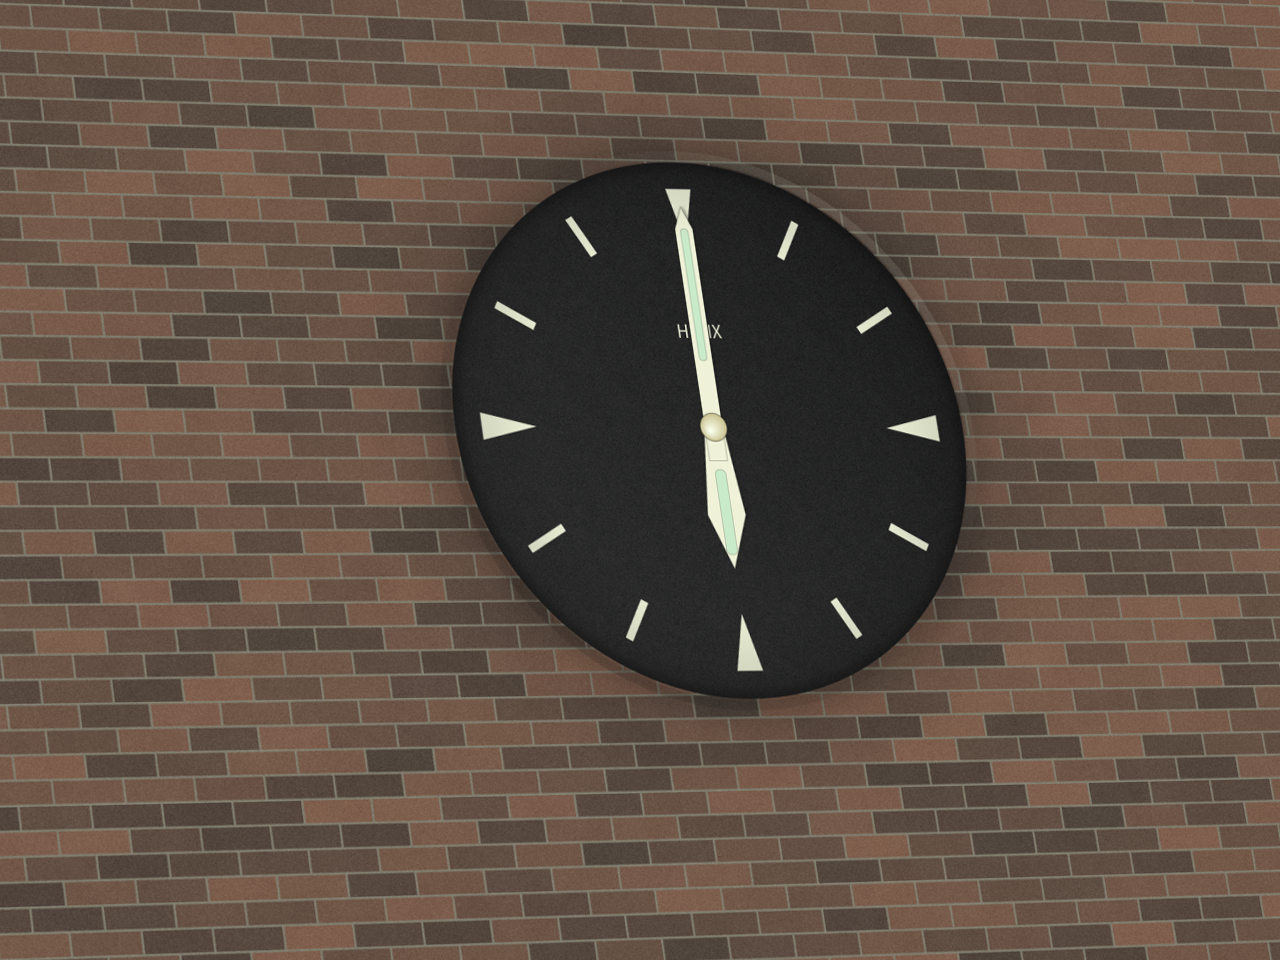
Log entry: 6h00
